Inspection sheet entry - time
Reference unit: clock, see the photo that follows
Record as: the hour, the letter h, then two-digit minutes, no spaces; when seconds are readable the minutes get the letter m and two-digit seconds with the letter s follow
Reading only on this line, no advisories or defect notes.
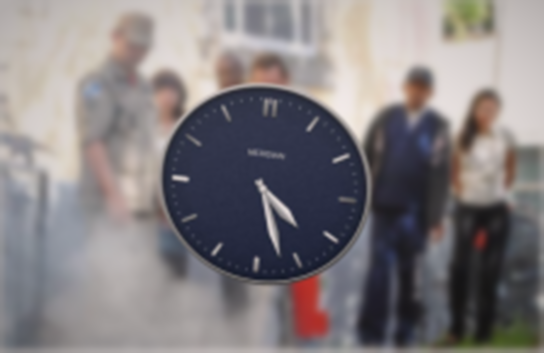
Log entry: 4h27
